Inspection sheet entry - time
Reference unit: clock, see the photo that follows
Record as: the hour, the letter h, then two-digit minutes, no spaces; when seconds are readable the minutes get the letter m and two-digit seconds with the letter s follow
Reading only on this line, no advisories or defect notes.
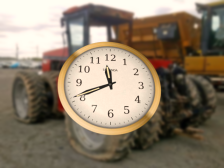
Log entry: 11h41
